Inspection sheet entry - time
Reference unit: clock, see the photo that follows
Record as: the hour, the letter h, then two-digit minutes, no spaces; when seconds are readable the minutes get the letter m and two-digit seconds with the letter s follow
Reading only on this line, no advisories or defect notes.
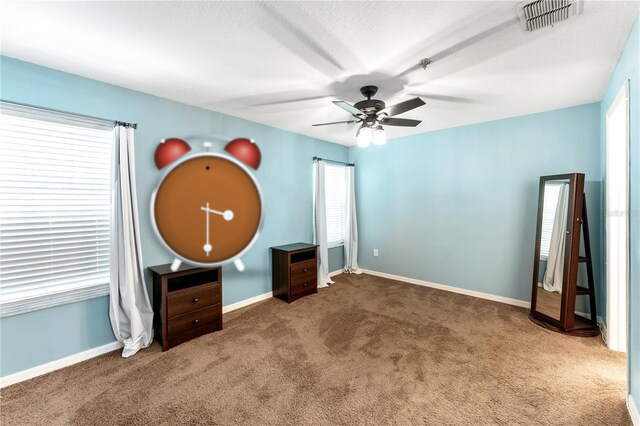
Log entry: 3h30
